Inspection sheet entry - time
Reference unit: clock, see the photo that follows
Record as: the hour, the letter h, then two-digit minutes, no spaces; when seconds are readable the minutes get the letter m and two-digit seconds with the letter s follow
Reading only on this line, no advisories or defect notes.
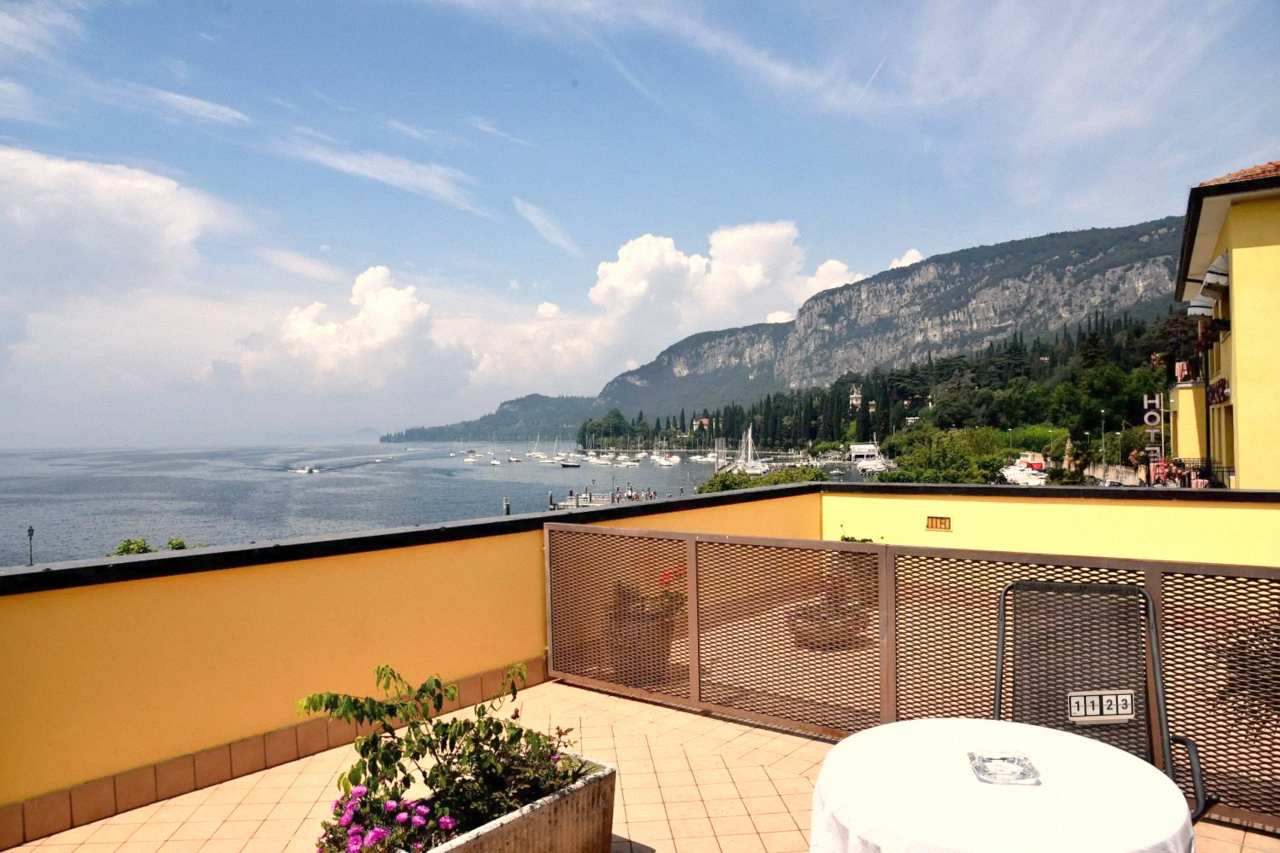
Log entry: 11h23
